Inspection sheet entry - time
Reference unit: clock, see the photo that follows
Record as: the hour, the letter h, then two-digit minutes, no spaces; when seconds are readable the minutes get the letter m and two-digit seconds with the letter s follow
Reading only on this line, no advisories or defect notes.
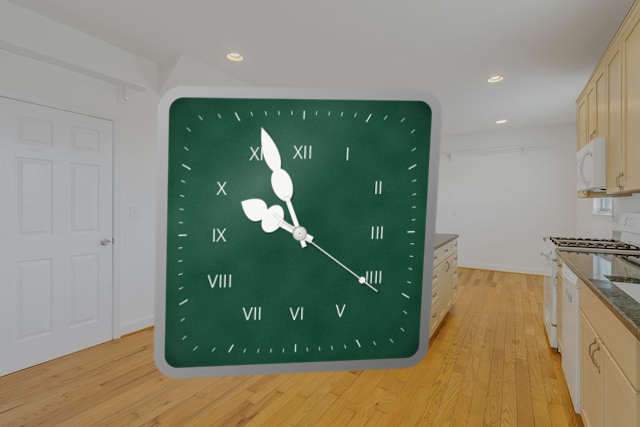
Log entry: 9h56m21s
